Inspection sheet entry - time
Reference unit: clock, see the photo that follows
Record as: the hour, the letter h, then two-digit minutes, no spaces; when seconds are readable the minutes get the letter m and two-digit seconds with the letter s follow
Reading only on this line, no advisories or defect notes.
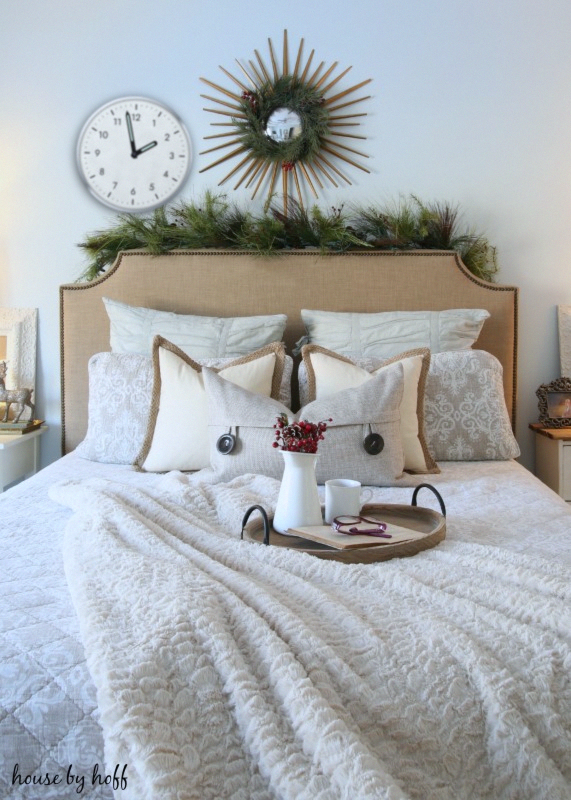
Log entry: 1h58
